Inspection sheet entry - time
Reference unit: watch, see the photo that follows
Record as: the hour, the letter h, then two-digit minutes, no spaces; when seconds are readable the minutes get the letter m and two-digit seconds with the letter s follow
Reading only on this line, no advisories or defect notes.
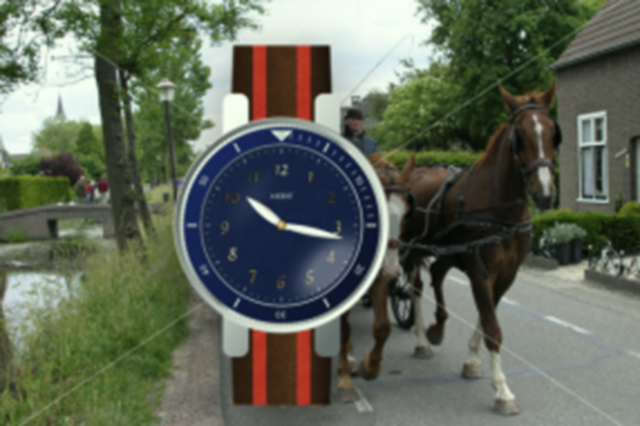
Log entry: 10h17
